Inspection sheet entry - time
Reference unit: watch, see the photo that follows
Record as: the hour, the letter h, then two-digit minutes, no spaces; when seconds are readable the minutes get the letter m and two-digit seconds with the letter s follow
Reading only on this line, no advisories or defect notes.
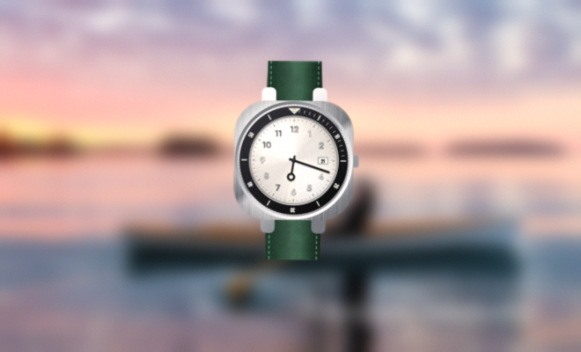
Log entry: 6h18
